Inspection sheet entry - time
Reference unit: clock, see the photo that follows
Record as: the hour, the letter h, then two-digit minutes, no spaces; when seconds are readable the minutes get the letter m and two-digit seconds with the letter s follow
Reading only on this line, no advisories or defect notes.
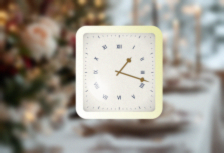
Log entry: 1h18
